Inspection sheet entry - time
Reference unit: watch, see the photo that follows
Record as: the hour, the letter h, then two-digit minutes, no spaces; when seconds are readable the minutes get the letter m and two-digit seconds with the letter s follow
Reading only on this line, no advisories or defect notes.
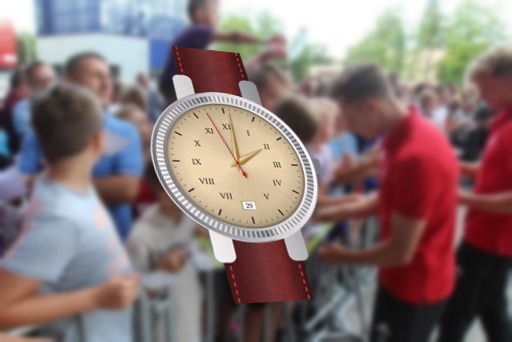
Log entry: 2h00m57s
